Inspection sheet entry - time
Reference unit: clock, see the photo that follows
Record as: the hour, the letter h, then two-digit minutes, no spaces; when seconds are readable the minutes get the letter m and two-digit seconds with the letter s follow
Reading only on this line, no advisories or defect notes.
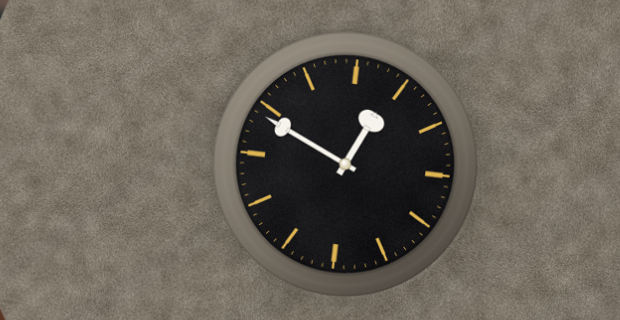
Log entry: 12h49
